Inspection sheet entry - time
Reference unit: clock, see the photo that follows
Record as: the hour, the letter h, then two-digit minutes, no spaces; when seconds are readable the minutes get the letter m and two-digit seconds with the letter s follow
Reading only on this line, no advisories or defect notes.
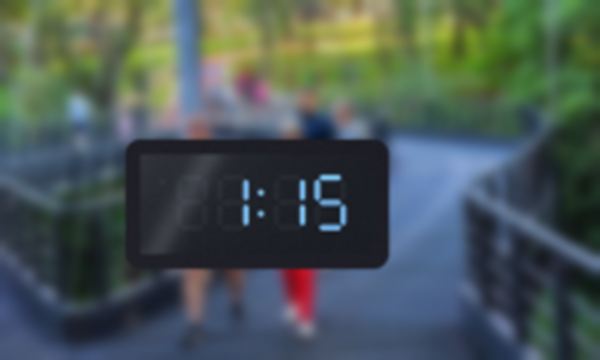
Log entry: 1h15
